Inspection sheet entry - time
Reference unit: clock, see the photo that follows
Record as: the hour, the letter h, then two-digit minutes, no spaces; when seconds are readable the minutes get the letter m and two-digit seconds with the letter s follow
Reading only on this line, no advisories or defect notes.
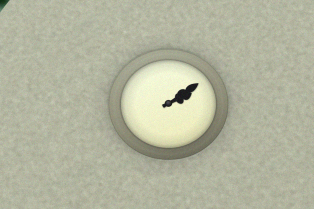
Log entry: 2h09
